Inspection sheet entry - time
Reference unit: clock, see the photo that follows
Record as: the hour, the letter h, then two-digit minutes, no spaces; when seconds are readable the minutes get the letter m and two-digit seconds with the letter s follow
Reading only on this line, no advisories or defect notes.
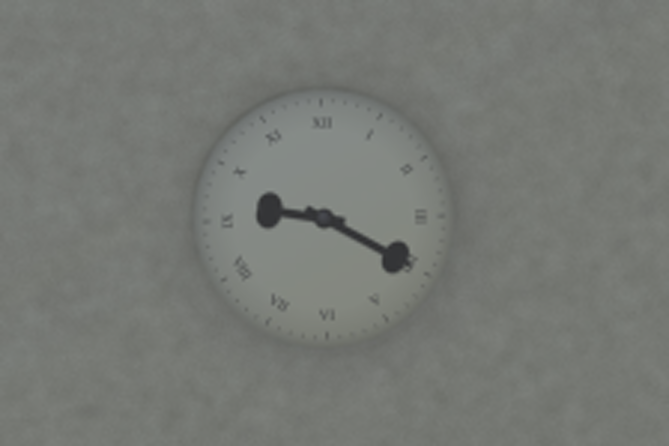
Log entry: 9h20
